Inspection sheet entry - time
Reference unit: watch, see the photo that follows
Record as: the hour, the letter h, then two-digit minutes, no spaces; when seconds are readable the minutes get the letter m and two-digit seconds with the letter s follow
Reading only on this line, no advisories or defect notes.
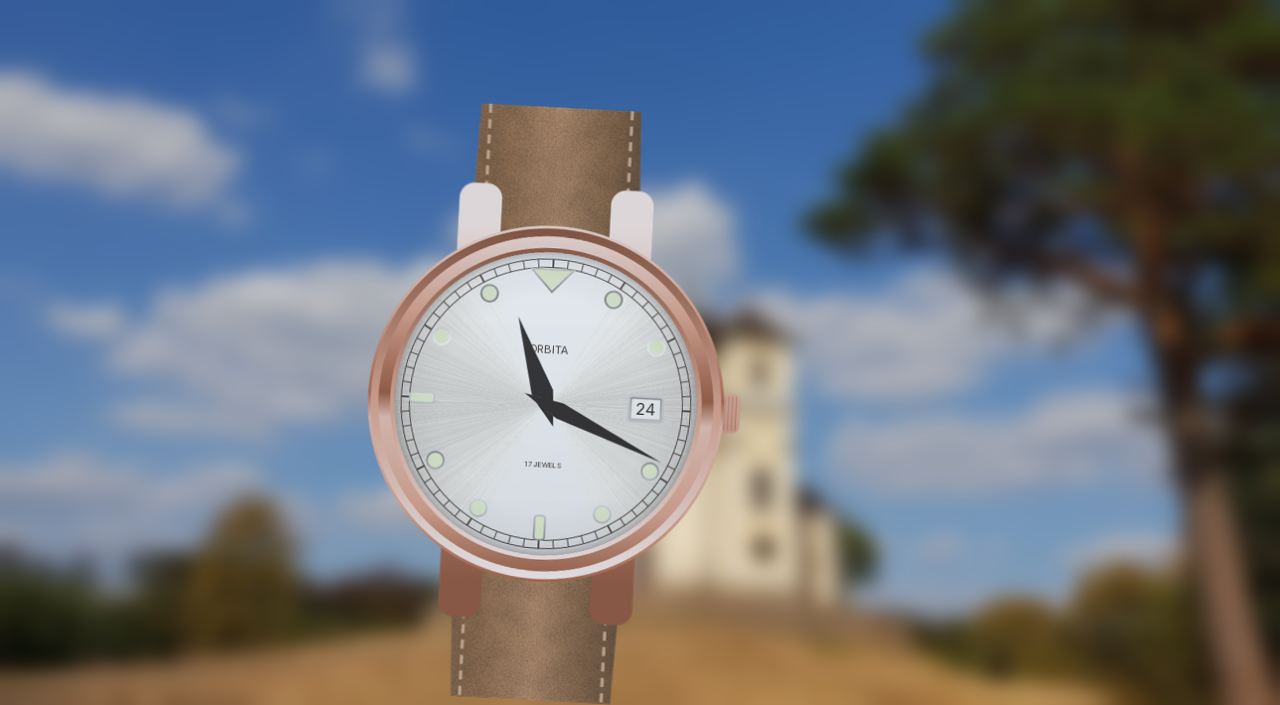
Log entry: 11h19
